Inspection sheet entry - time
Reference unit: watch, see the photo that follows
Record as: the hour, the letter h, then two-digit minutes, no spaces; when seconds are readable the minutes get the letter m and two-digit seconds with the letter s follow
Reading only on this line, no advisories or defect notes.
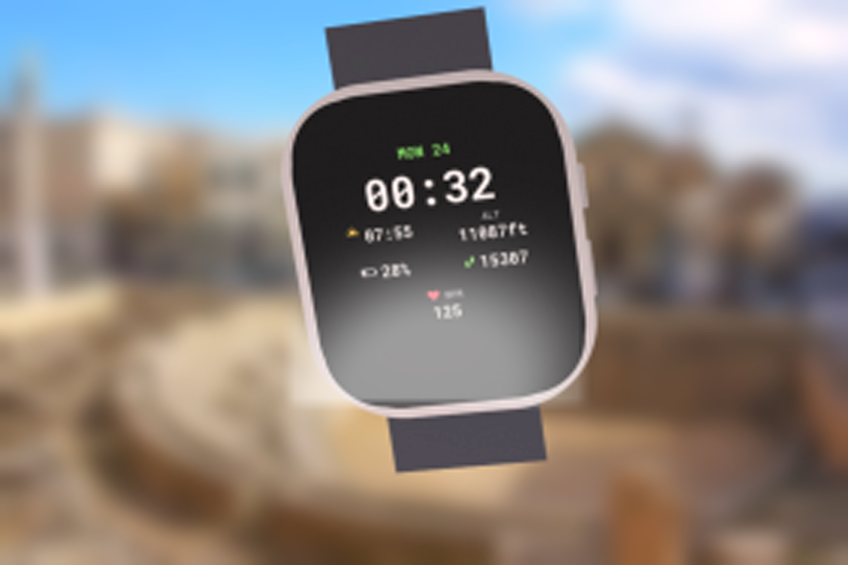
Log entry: 0h32
